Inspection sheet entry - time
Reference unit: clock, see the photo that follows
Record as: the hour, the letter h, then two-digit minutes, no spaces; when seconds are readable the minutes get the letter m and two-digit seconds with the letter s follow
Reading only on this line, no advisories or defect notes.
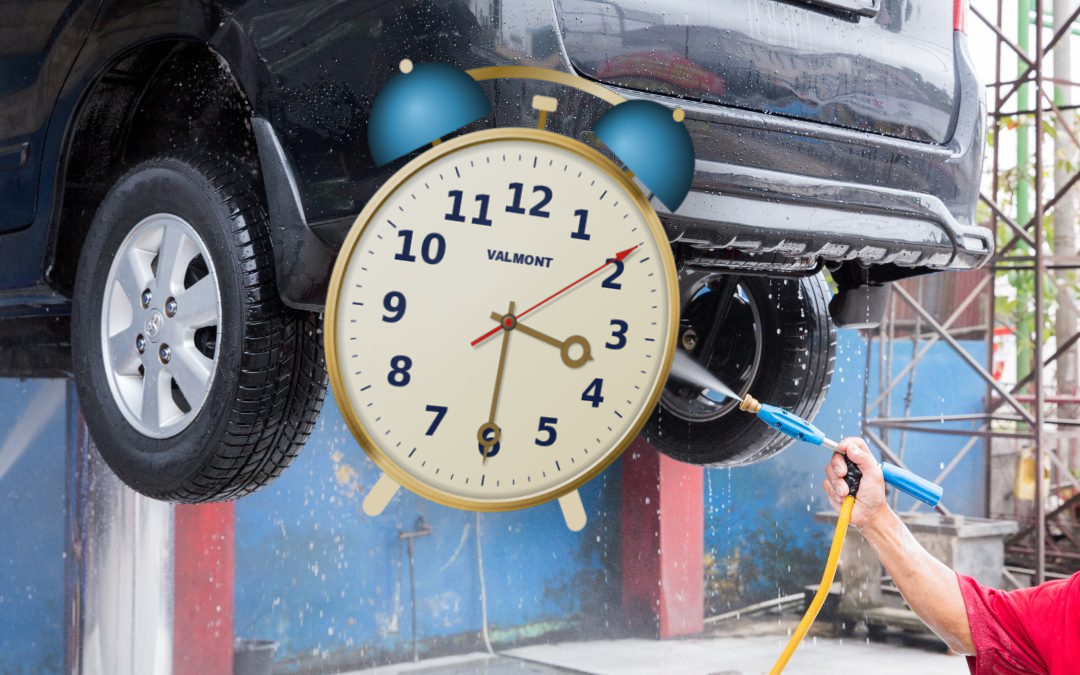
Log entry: 3h30m09s
